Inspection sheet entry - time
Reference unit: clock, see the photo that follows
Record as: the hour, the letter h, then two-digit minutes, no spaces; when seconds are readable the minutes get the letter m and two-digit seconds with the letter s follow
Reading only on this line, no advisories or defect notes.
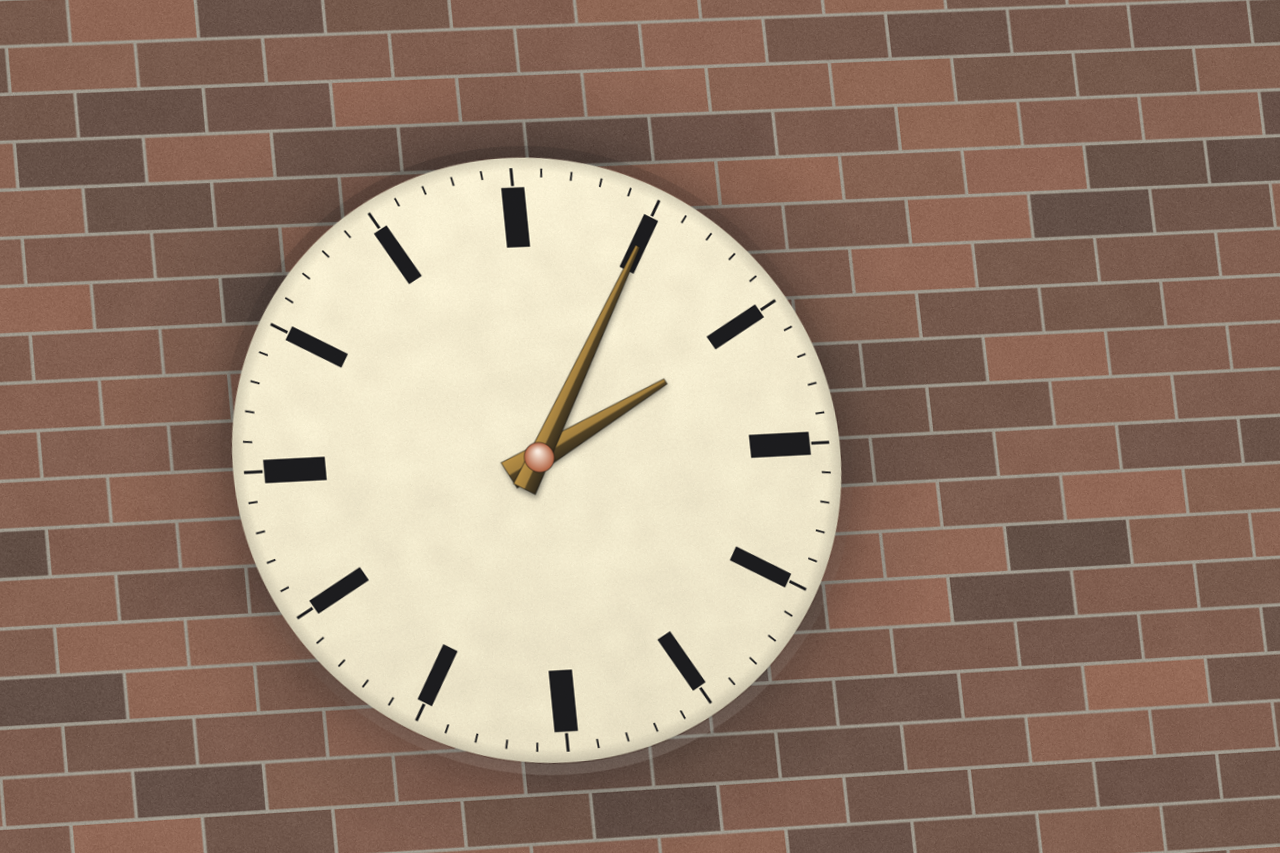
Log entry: 2h05
